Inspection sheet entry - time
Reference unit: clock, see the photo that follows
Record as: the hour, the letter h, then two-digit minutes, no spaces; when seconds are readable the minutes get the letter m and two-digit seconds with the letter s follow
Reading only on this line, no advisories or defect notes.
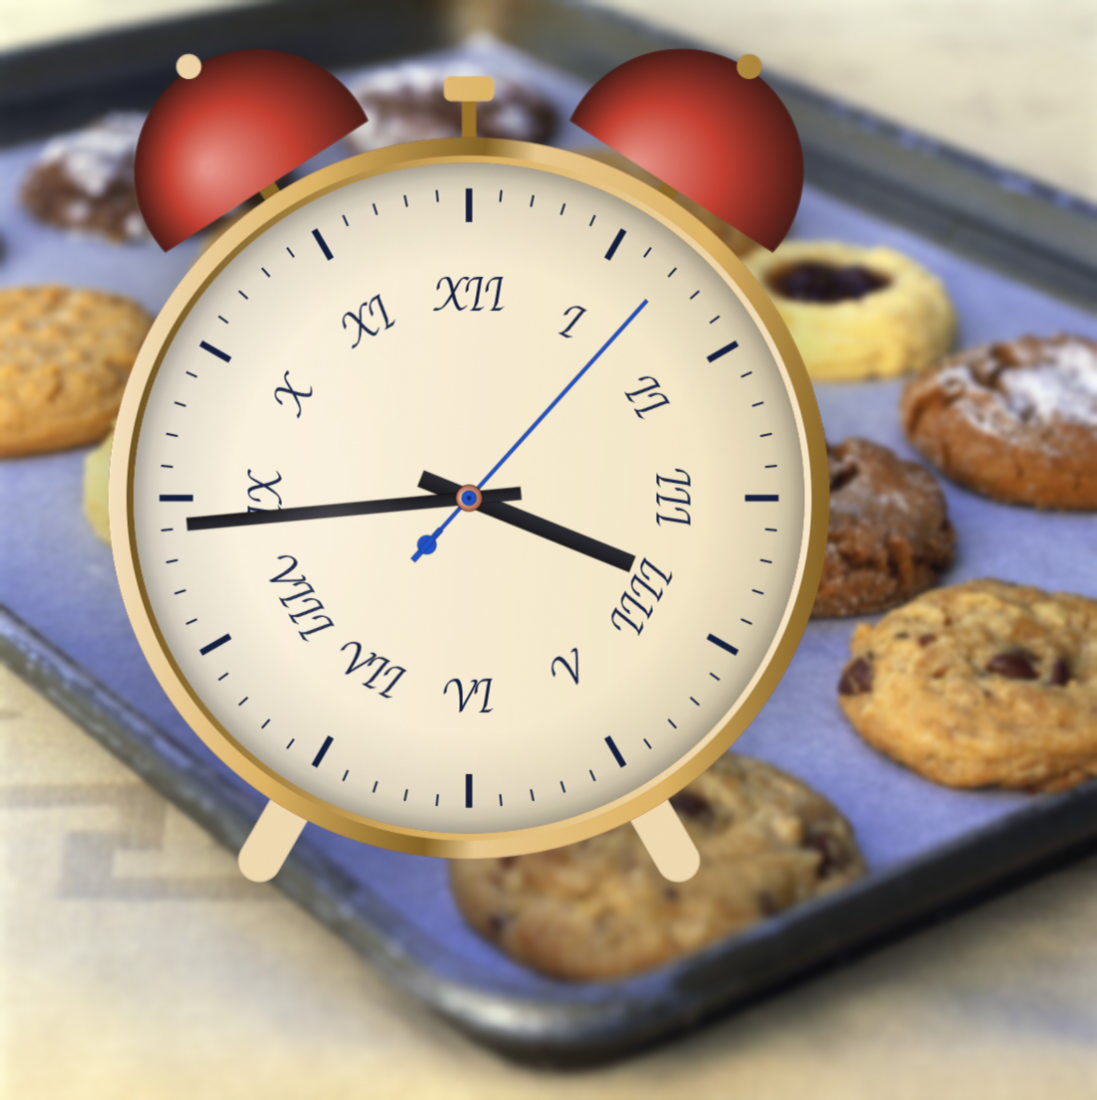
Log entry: 3h44m07s
